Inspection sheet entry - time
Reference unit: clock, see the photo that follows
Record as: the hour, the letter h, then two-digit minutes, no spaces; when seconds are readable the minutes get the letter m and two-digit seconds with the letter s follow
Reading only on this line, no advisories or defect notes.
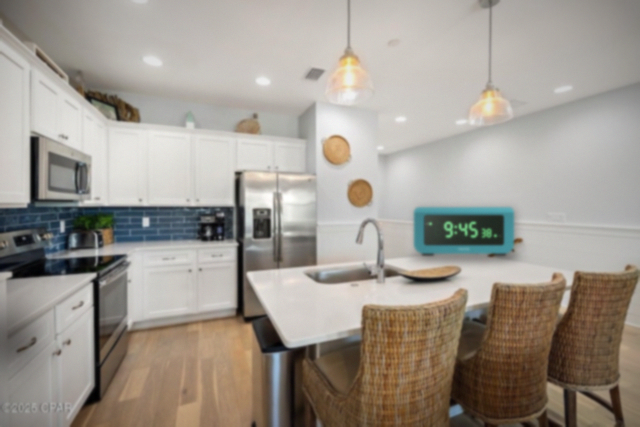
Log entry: 9h45
